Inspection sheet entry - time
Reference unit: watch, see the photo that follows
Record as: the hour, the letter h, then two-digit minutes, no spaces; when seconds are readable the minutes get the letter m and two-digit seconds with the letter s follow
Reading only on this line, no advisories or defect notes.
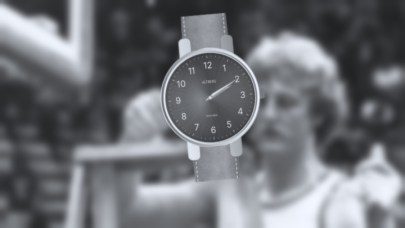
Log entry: 2h10
